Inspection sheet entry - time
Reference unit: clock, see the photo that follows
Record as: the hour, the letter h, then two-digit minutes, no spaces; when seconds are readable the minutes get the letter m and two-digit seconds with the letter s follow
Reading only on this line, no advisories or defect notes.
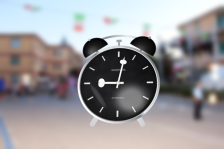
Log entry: 9h02
